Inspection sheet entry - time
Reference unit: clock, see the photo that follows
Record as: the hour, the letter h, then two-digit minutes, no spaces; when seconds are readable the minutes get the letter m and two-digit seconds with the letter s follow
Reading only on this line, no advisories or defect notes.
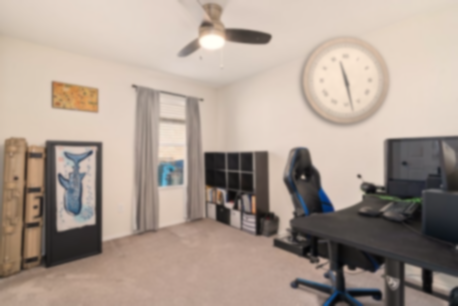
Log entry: 11h28
